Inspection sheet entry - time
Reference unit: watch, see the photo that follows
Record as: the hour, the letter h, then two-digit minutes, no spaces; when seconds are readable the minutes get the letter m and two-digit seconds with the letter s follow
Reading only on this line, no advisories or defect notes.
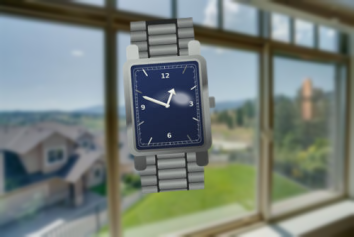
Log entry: 12h49
